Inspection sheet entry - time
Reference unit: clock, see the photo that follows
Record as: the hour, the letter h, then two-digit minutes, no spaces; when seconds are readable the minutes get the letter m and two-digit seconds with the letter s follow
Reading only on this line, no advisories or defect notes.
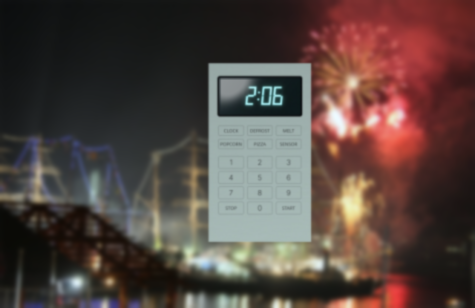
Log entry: 2h06
